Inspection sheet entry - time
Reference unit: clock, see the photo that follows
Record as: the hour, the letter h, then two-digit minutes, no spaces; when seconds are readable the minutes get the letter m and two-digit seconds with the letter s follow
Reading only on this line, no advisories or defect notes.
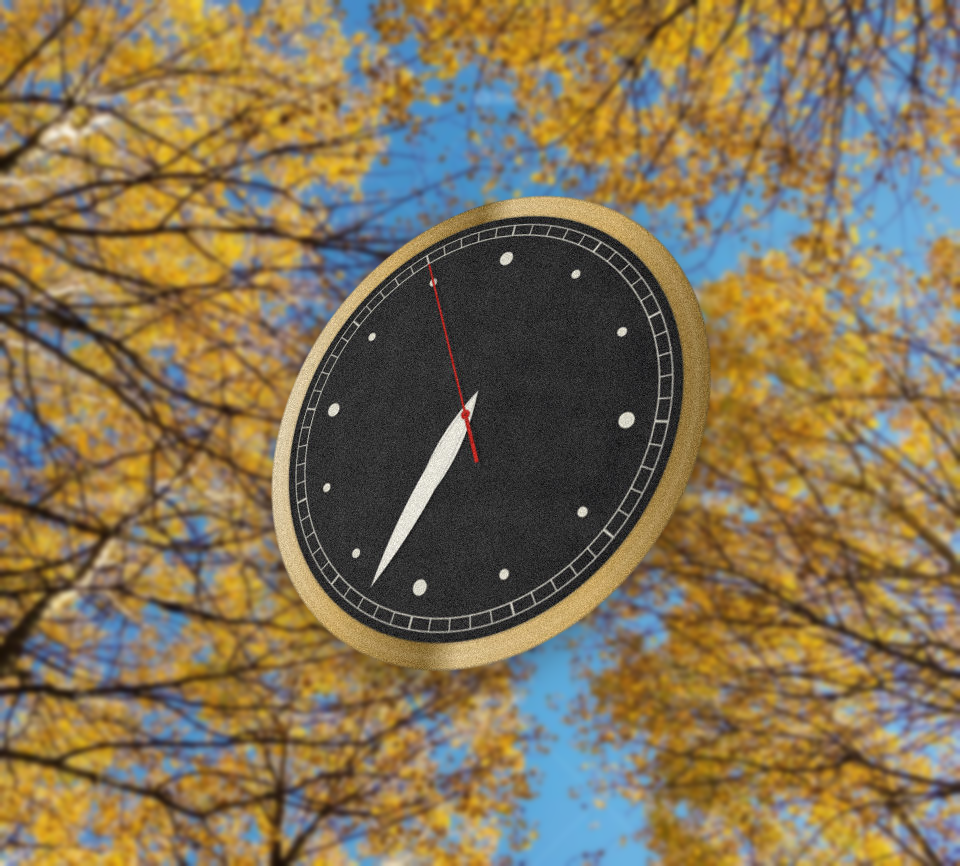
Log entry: 6h32m55s
